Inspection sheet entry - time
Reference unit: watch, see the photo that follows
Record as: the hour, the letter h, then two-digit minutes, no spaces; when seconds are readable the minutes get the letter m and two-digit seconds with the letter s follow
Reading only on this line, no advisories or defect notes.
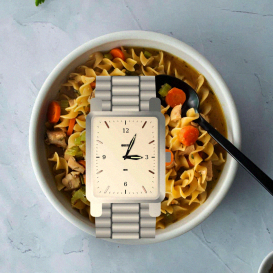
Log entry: 3h04
